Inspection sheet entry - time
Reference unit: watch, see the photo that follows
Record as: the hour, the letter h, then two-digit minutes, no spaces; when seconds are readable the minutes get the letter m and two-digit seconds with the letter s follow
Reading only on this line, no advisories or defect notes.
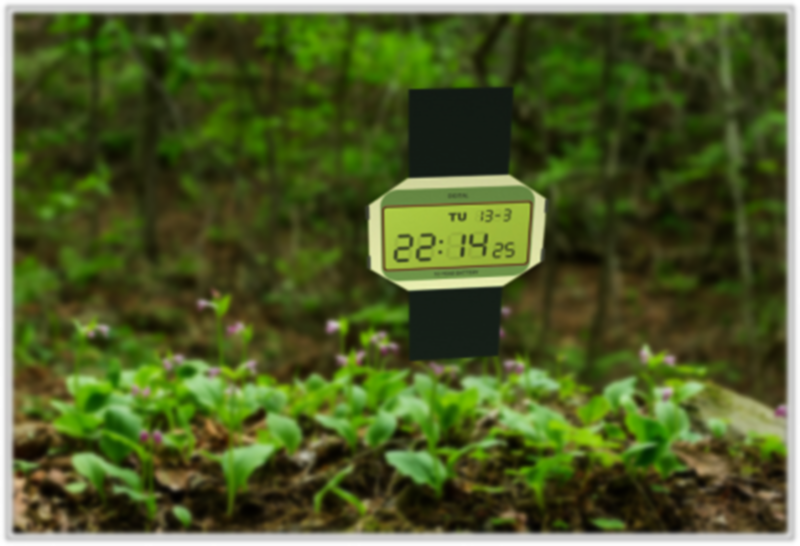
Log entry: 22h14m25s
